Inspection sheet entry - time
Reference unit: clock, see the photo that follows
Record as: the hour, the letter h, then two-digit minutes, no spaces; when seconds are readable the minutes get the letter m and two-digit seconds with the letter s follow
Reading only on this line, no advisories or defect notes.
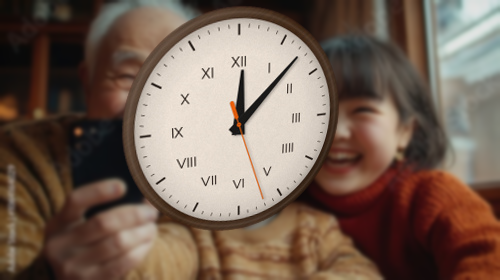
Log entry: 12h07m27s
